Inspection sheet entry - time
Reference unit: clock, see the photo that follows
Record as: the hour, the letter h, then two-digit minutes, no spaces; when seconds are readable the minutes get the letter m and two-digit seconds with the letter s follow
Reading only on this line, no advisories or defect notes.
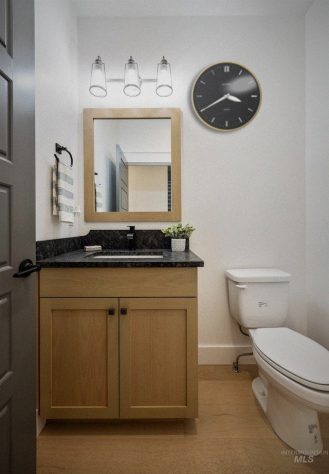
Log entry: 3h40
